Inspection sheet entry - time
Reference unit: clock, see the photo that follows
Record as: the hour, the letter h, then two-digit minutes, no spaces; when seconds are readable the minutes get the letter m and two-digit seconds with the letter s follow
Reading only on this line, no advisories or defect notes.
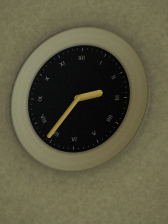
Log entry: 2h36
